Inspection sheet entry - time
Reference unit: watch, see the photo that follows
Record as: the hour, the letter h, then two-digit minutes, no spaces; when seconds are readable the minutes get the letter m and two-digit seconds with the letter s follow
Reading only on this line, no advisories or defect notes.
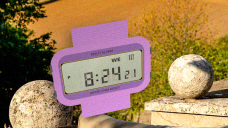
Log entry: 8h24m21s
